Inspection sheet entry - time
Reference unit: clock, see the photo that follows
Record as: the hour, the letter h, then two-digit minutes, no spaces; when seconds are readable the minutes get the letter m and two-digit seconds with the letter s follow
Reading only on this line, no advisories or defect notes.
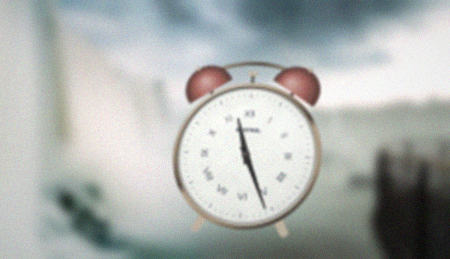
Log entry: 11h26
